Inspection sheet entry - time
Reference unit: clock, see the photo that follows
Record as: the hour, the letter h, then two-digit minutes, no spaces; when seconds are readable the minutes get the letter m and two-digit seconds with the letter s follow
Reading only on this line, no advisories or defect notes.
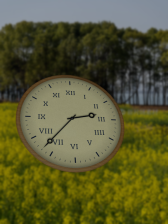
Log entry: 2h37
